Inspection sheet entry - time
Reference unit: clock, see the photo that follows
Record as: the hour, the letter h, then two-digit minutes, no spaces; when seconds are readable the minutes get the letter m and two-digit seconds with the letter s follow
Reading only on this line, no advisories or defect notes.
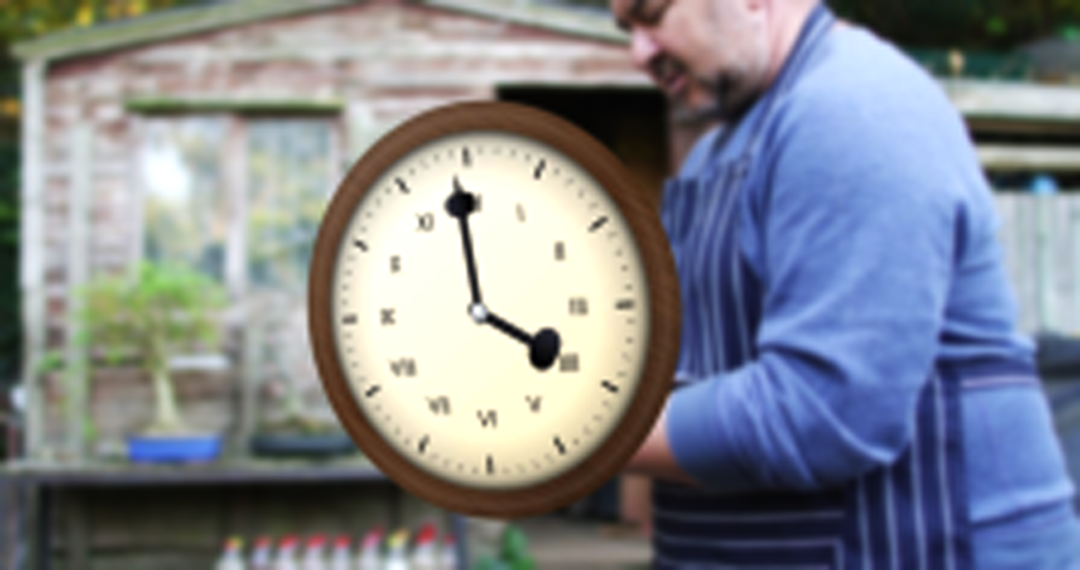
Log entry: 3h59
